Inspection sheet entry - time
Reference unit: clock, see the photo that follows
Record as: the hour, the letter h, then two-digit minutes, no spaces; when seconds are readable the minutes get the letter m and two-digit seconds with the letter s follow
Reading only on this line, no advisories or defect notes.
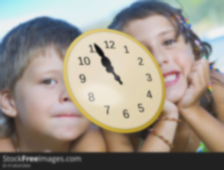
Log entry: 10h56
